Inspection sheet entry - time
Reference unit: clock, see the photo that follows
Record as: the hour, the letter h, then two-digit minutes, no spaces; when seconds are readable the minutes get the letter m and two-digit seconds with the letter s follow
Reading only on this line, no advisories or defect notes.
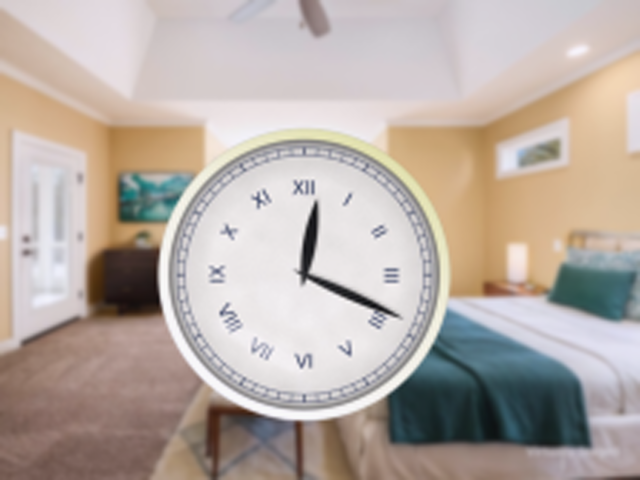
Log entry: 12h19
